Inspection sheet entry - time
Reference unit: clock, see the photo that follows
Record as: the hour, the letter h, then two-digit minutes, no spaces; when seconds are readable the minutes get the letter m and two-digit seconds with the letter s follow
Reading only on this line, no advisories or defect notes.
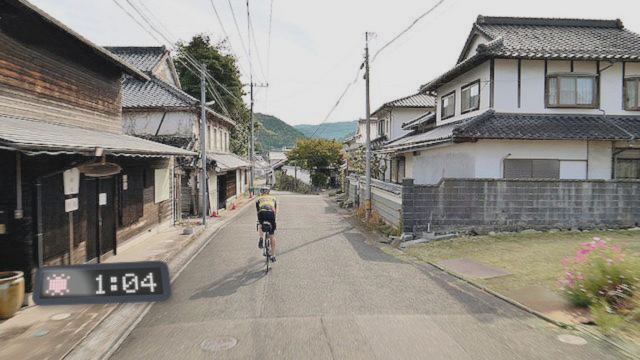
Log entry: 1h04
